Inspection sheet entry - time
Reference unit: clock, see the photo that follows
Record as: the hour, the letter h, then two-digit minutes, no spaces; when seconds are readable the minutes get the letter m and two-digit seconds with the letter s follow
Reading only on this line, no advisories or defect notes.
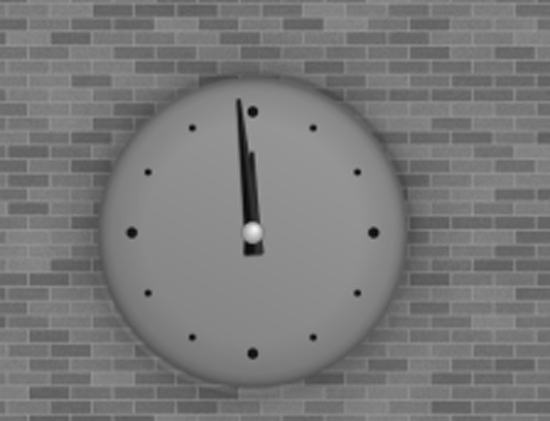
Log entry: 11h59
